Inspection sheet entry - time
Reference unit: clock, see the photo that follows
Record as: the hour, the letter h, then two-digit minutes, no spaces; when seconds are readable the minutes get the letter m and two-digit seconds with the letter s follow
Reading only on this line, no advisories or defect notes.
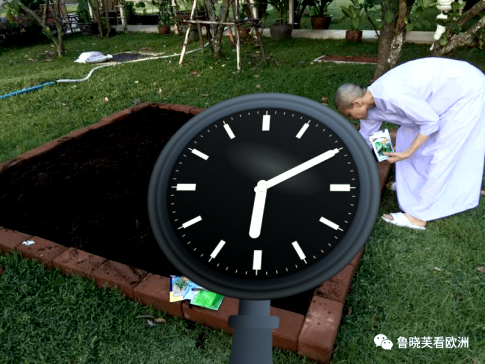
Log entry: 6h10
